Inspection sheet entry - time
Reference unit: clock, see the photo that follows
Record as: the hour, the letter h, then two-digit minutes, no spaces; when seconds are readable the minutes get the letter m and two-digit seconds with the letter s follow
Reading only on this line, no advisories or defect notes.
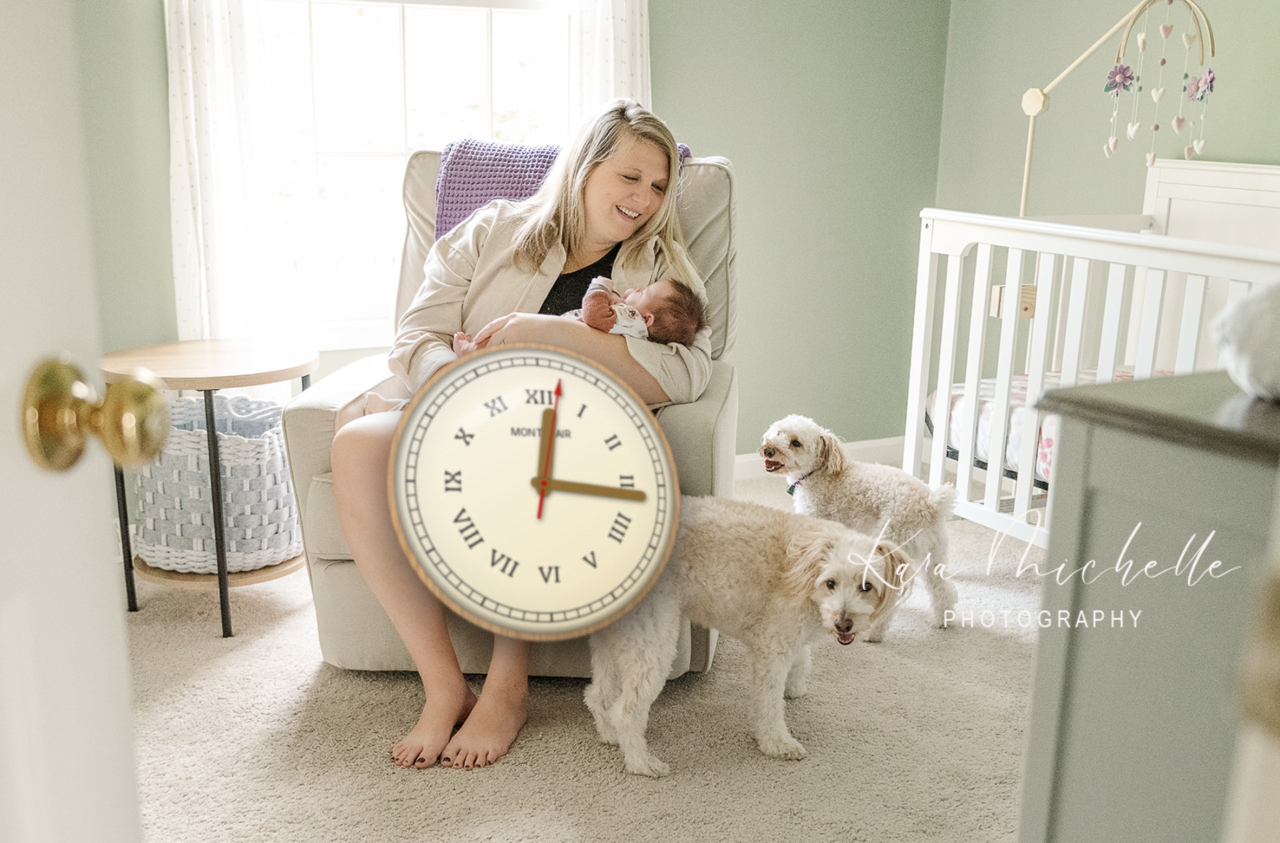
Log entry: 12h16m02s
